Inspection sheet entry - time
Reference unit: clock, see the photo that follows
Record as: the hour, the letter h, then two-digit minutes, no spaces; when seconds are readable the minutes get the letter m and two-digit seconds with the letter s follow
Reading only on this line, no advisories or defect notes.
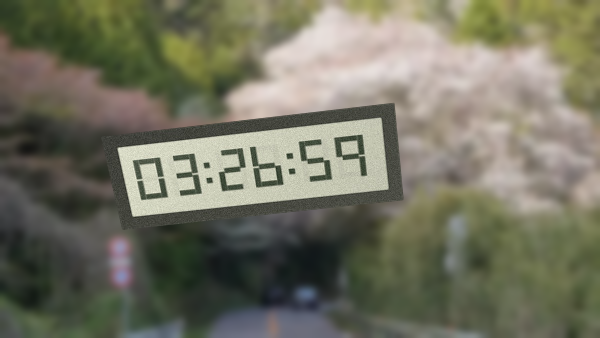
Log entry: 3h26m59s
